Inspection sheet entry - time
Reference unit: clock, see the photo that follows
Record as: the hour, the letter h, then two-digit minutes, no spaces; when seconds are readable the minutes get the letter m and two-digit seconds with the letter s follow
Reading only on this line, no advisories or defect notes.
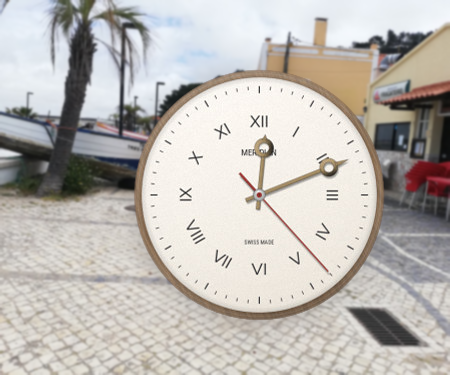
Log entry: 12h11m23s
